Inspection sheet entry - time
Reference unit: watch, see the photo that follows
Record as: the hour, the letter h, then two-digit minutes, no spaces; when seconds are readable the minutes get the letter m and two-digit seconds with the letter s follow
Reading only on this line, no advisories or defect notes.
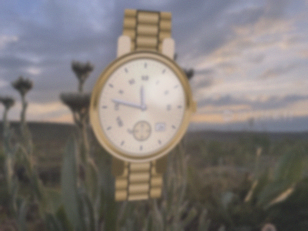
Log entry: 11h47
